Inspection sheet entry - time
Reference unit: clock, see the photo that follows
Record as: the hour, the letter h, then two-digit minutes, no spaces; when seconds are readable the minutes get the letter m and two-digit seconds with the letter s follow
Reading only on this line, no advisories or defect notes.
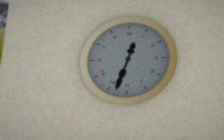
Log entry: 12h33
